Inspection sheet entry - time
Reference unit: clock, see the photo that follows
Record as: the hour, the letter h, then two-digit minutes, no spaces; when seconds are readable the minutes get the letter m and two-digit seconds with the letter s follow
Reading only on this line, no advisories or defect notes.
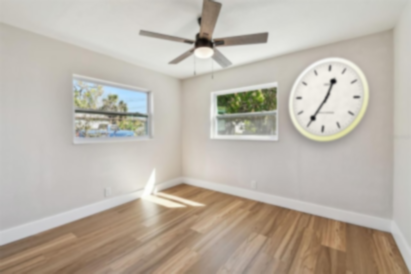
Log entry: 12h35
